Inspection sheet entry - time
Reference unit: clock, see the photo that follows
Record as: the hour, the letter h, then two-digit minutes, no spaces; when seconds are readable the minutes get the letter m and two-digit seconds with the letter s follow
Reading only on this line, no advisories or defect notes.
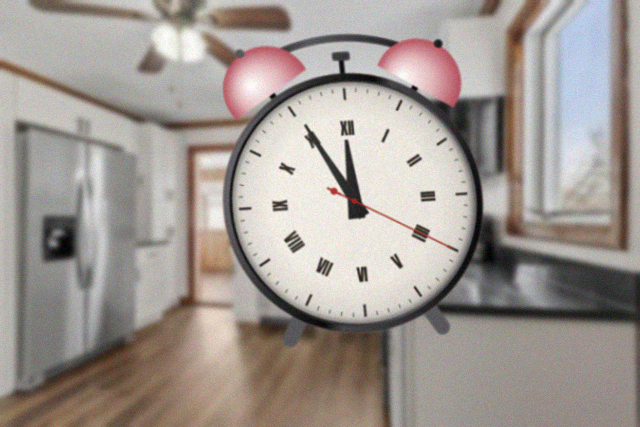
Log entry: 11h55m20s
